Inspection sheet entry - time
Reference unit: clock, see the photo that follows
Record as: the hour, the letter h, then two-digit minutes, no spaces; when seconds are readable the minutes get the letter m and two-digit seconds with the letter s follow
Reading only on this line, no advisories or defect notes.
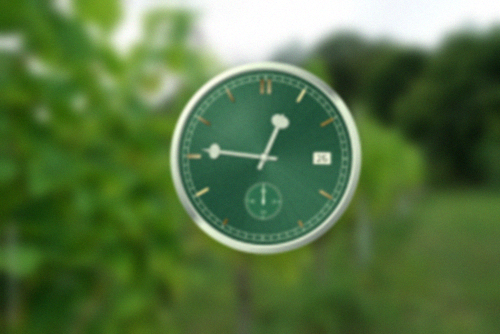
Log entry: 12h46
